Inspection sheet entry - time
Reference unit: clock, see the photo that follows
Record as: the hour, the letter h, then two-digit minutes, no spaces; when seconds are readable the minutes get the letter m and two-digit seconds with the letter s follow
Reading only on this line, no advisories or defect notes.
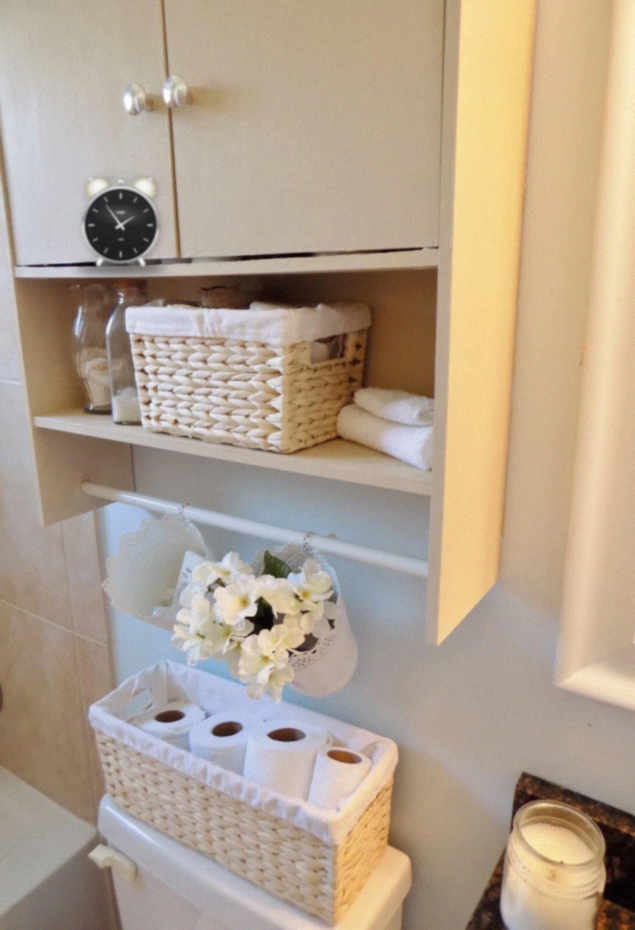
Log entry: 1h54
